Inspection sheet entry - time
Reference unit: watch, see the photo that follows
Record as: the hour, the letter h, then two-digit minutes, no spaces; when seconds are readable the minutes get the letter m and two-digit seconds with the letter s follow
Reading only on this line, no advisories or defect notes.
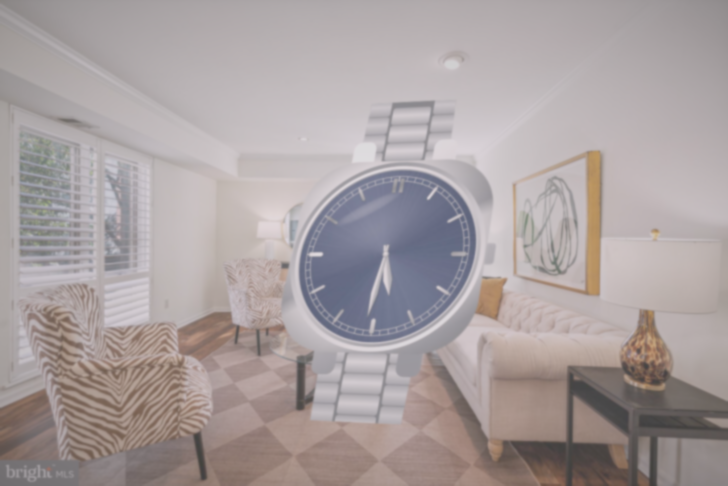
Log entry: 5h31
